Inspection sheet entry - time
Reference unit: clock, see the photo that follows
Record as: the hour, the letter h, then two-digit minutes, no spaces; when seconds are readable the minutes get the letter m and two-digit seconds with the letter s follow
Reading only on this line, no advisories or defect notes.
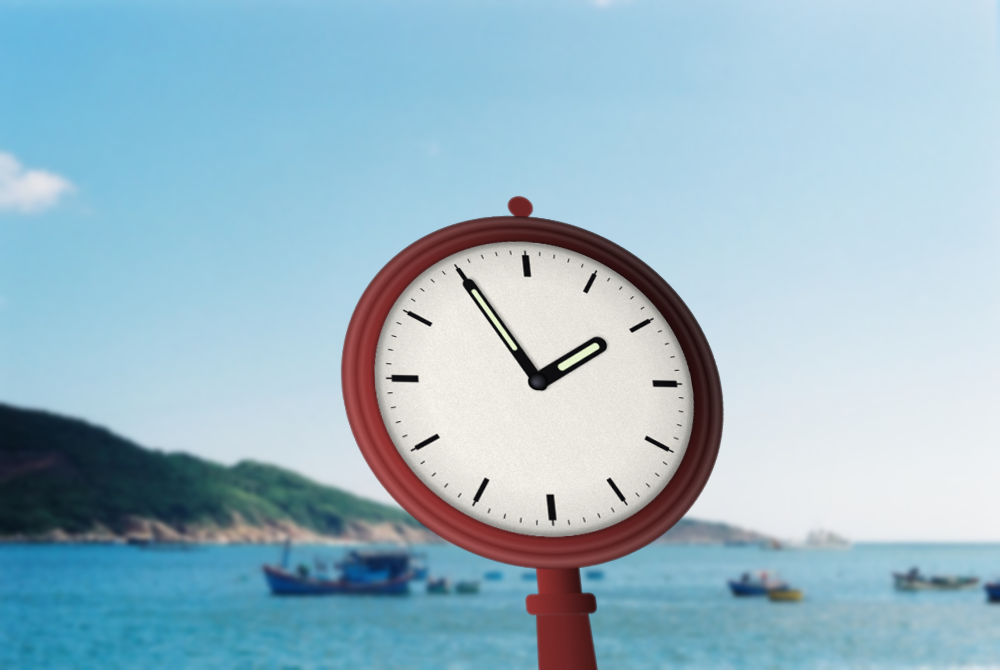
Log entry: 1h55
